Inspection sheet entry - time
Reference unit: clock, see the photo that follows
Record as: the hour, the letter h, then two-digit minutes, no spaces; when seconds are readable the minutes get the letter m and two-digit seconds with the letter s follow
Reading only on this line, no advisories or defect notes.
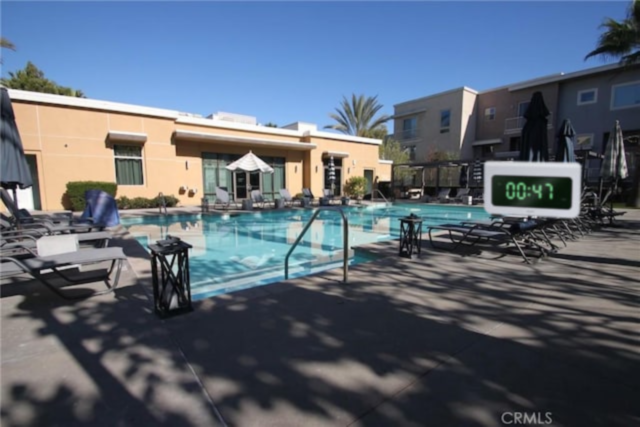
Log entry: 0h47
